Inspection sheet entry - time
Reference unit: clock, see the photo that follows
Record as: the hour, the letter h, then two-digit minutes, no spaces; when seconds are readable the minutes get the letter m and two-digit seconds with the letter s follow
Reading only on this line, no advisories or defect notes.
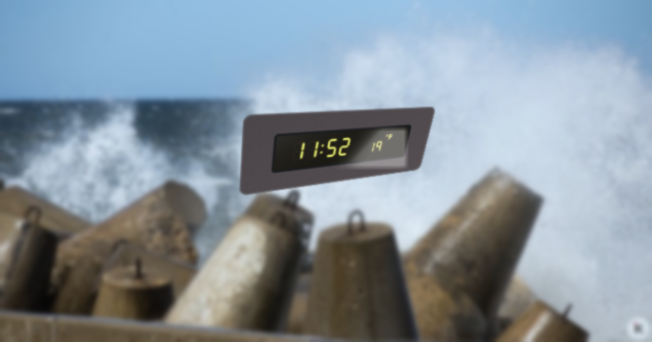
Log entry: 11h52
